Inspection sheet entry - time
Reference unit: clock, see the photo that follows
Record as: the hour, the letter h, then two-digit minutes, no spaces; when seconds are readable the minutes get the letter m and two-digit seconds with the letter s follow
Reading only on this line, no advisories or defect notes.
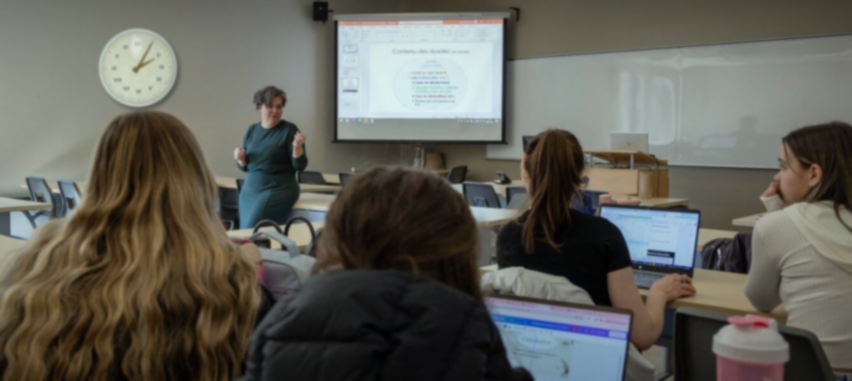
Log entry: 2h05
